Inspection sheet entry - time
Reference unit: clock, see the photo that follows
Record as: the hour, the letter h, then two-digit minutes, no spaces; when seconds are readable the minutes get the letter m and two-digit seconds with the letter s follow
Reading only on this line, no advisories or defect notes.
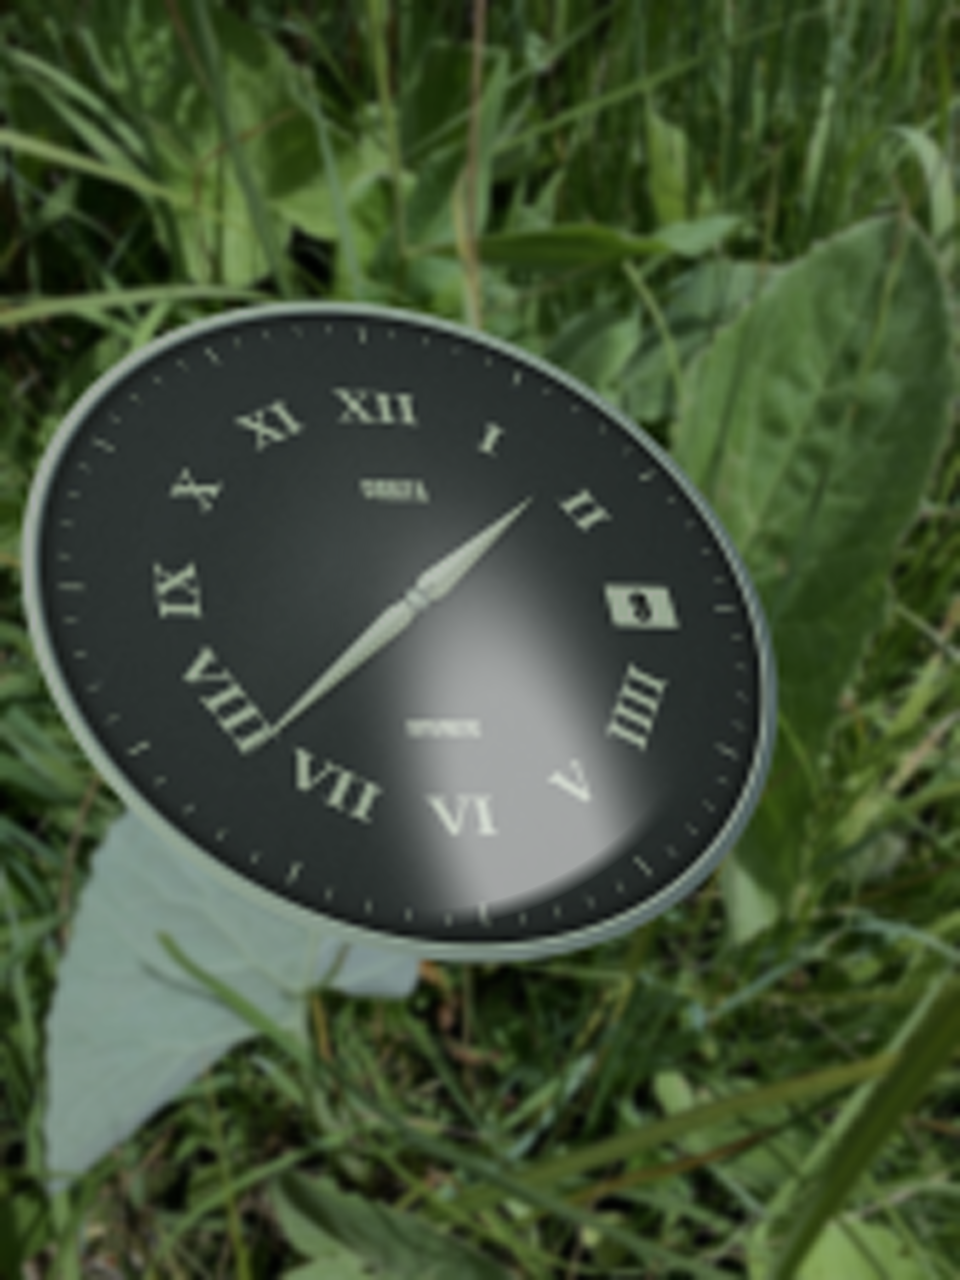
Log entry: 1h38
